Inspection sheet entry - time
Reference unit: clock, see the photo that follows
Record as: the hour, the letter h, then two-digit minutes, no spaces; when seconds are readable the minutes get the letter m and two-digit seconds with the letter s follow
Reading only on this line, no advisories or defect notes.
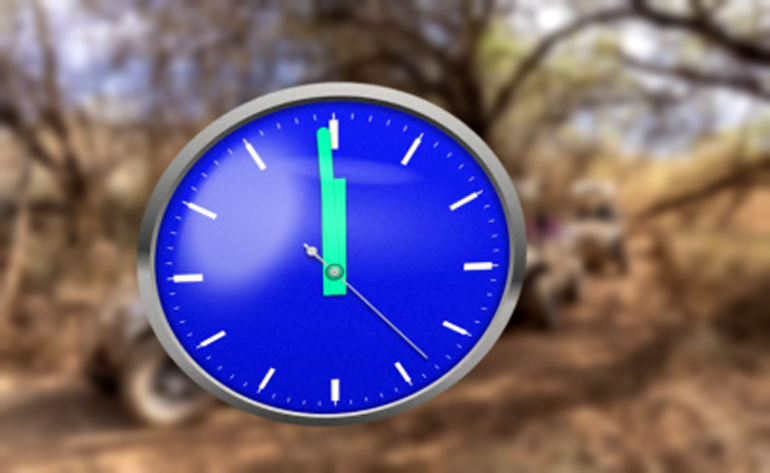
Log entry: 11h59m23s
